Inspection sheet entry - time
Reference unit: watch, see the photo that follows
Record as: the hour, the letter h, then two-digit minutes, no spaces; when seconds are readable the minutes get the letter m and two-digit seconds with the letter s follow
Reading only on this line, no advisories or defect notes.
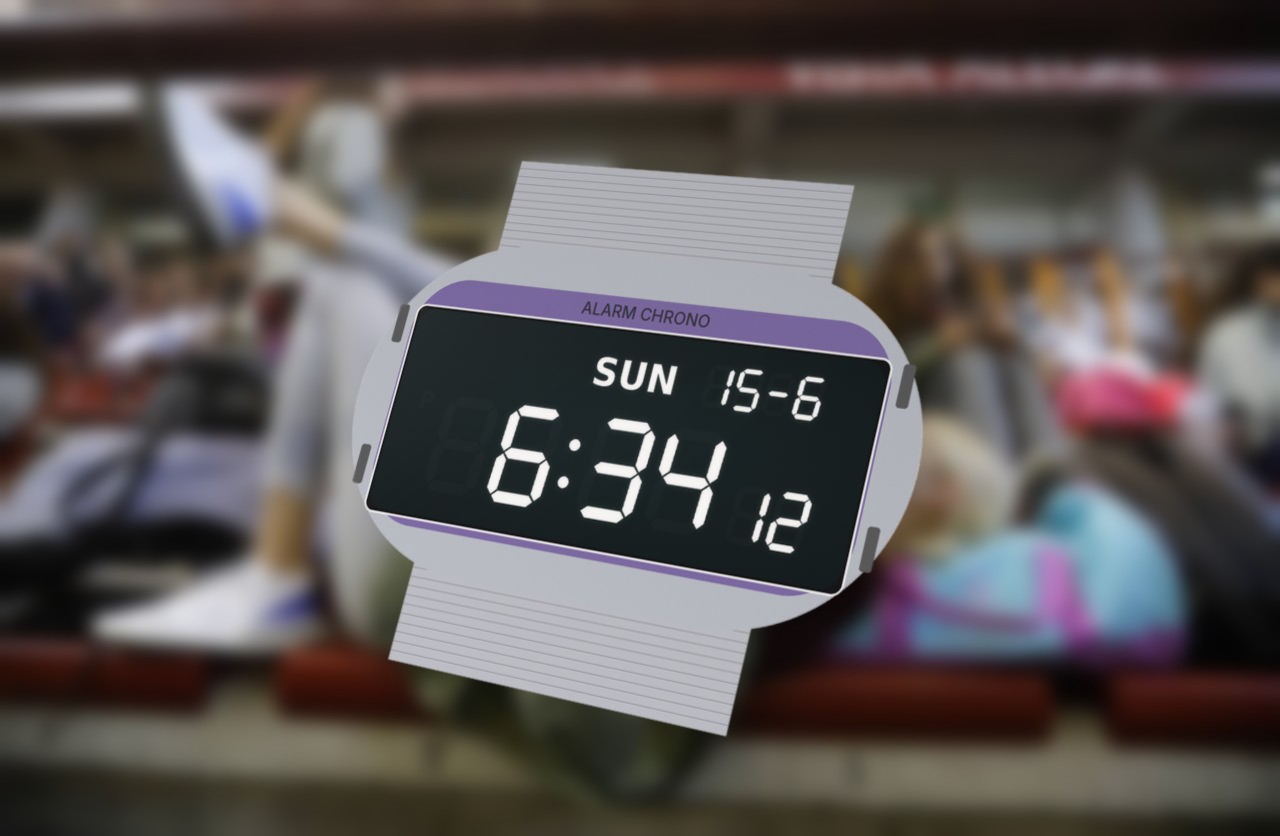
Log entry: 6h34m12s
